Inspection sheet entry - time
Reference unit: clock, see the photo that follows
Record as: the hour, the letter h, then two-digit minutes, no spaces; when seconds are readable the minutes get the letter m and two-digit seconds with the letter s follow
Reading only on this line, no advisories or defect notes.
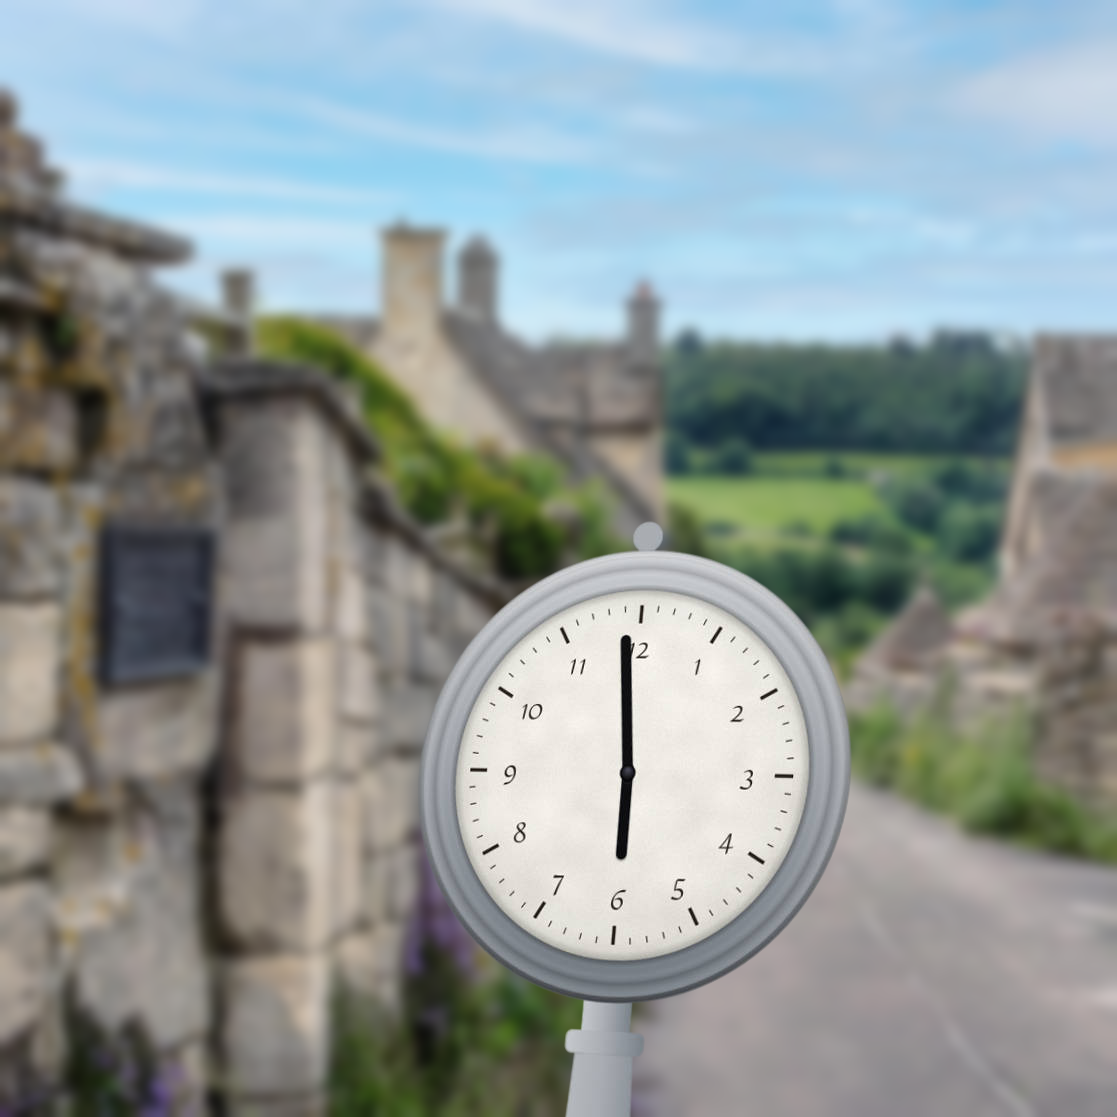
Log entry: 5h59
